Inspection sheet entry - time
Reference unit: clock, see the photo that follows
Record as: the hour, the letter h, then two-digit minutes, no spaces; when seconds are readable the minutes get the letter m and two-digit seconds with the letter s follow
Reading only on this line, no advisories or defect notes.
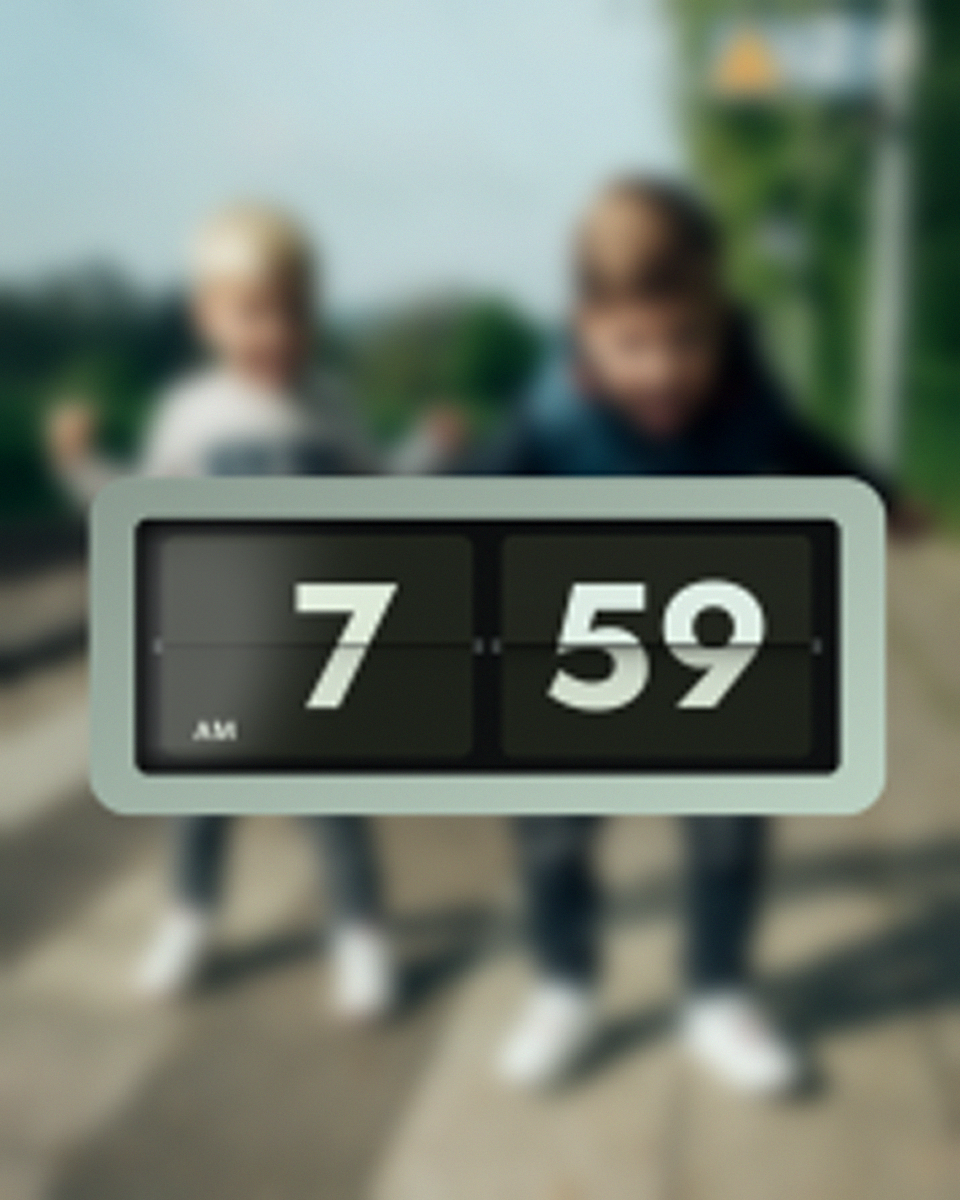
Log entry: 7h59
